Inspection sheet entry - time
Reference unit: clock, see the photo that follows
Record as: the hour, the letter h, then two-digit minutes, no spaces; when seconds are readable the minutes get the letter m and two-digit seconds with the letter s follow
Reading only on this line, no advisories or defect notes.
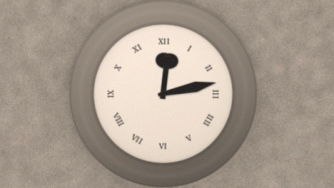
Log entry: 12h13
